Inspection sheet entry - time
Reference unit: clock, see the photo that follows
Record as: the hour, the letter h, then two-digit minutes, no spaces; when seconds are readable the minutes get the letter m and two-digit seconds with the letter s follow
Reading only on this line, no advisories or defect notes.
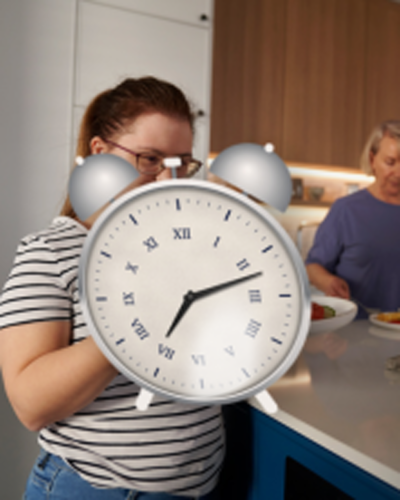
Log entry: 7h12
